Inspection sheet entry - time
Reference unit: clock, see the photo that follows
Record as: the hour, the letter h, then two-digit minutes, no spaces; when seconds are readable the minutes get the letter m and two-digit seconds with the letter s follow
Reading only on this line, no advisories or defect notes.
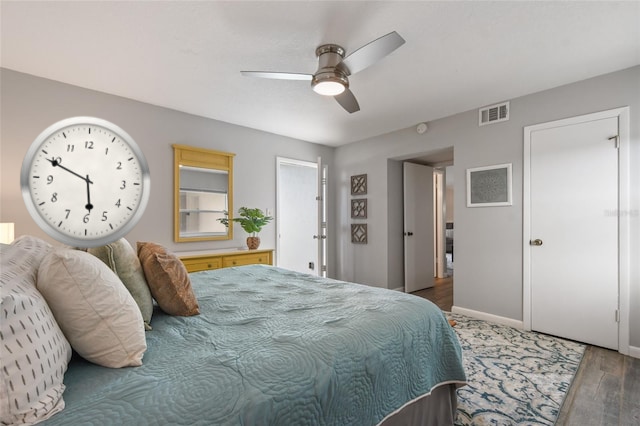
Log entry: 5h49
